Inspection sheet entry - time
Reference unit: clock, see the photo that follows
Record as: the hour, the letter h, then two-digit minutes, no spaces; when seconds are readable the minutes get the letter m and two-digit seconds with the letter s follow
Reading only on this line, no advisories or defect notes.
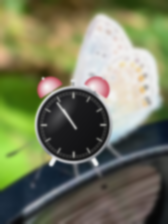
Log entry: 10h54
